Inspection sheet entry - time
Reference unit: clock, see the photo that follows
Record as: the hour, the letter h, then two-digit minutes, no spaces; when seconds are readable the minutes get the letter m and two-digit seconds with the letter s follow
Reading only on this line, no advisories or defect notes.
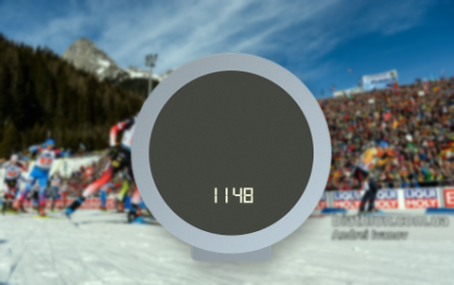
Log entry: 11h48
